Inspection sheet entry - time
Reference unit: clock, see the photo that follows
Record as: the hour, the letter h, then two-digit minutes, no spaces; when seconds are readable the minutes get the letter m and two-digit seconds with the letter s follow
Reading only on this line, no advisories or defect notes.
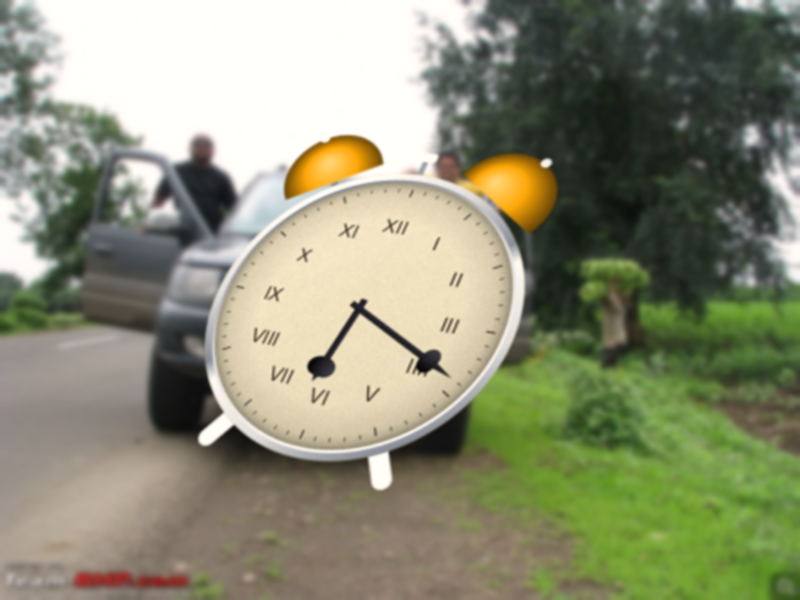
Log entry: 6h19
